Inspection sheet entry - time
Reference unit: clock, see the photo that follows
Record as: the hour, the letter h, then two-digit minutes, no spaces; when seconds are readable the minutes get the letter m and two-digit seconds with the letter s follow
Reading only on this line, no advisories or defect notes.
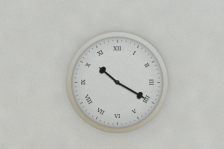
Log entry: 10h20
